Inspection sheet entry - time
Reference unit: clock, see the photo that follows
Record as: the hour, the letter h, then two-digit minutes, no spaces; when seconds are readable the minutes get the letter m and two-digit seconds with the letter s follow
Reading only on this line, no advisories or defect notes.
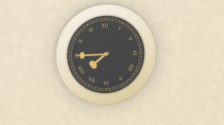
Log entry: 7h45
